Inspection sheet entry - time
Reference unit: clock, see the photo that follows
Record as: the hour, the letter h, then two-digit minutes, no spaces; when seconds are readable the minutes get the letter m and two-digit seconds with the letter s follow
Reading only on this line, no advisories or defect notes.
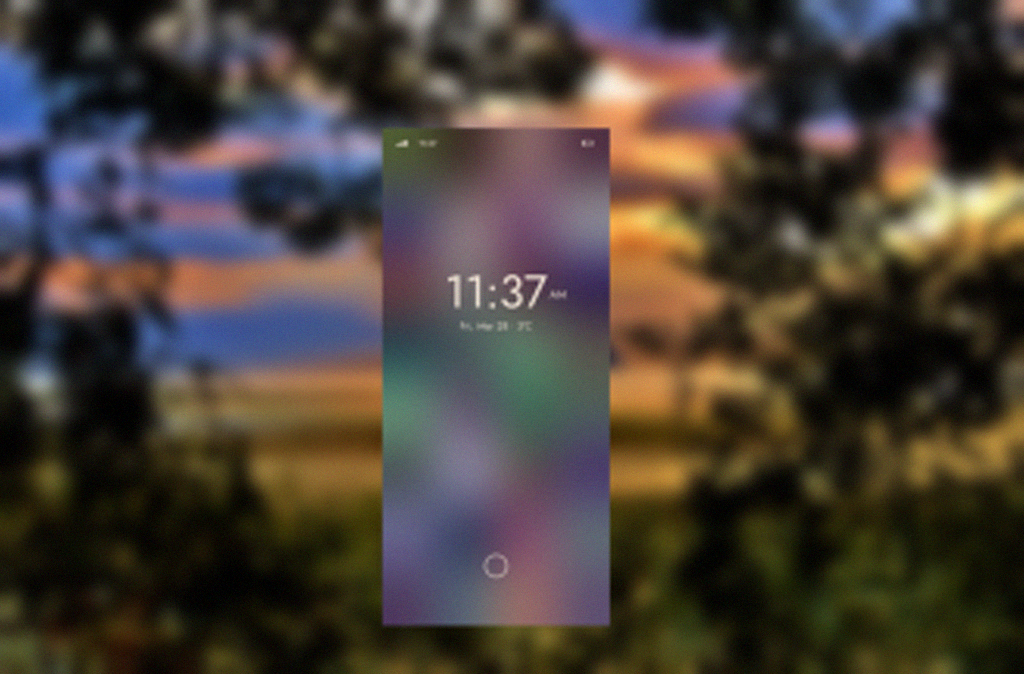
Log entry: 11h37
